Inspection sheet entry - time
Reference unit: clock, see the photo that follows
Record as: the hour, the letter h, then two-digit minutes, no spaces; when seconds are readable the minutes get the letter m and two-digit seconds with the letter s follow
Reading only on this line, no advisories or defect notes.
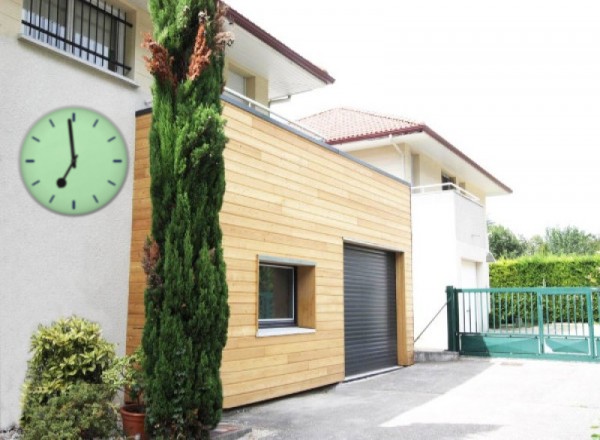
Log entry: 6h59
